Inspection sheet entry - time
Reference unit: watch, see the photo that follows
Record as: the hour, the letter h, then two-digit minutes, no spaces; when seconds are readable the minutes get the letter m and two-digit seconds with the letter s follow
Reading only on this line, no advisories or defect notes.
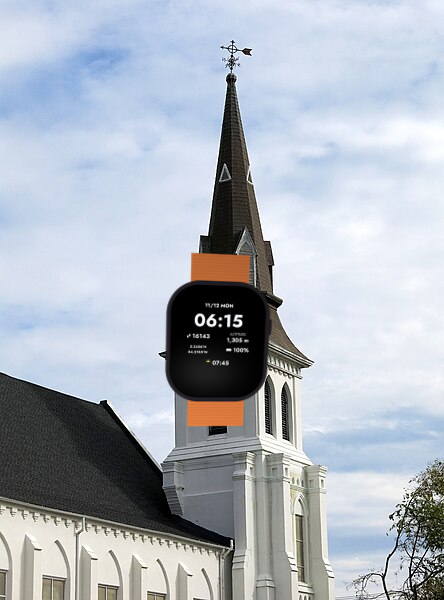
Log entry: 6h15
